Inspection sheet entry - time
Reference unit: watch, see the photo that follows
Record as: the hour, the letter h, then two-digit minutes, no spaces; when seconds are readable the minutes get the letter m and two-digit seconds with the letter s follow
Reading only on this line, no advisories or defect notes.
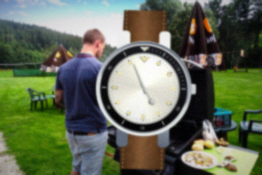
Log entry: 4h56
